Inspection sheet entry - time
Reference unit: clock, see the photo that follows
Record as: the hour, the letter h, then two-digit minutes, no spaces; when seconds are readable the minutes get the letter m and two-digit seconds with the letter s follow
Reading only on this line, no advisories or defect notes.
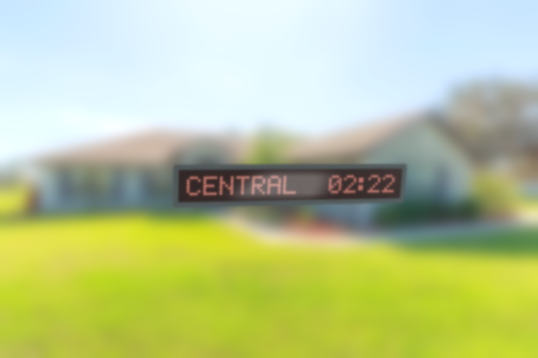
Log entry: 2h22
